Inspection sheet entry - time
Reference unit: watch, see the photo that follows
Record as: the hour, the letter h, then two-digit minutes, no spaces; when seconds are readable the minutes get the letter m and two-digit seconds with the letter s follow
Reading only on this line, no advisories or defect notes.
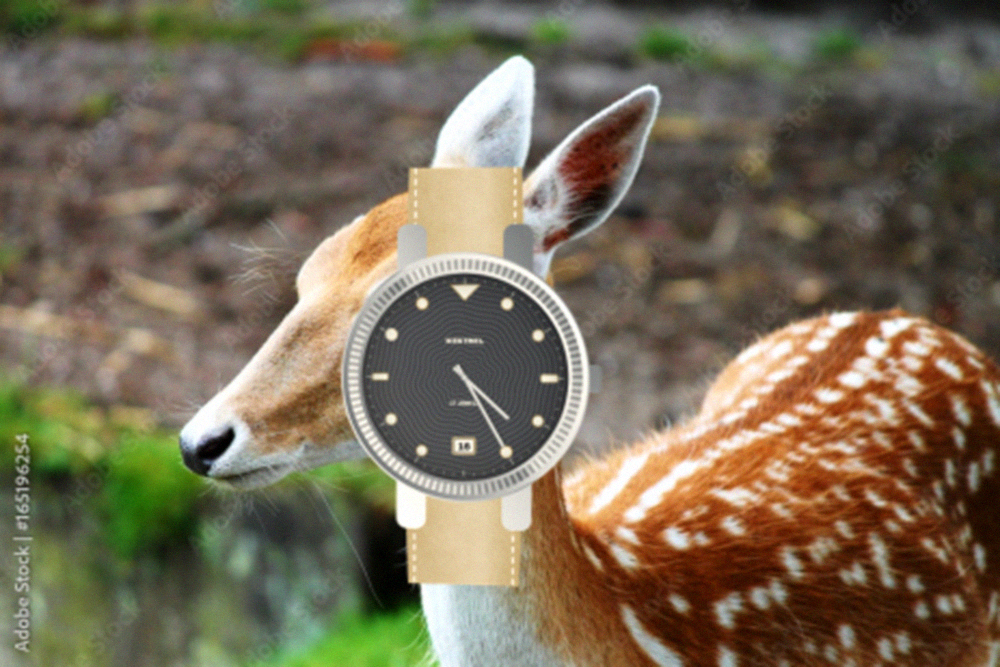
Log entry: 4h25
